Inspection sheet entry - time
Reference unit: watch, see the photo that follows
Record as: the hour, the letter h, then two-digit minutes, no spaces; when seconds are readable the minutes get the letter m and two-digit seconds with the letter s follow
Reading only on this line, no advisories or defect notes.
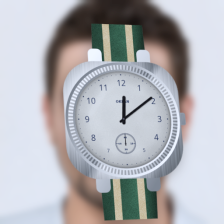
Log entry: 12h09
